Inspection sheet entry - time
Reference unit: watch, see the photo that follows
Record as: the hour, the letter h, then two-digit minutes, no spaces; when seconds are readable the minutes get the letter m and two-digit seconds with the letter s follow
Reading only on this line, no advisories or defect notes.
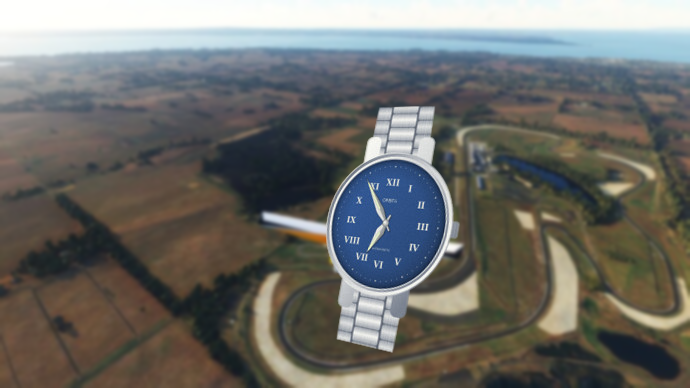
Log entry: 6h54
